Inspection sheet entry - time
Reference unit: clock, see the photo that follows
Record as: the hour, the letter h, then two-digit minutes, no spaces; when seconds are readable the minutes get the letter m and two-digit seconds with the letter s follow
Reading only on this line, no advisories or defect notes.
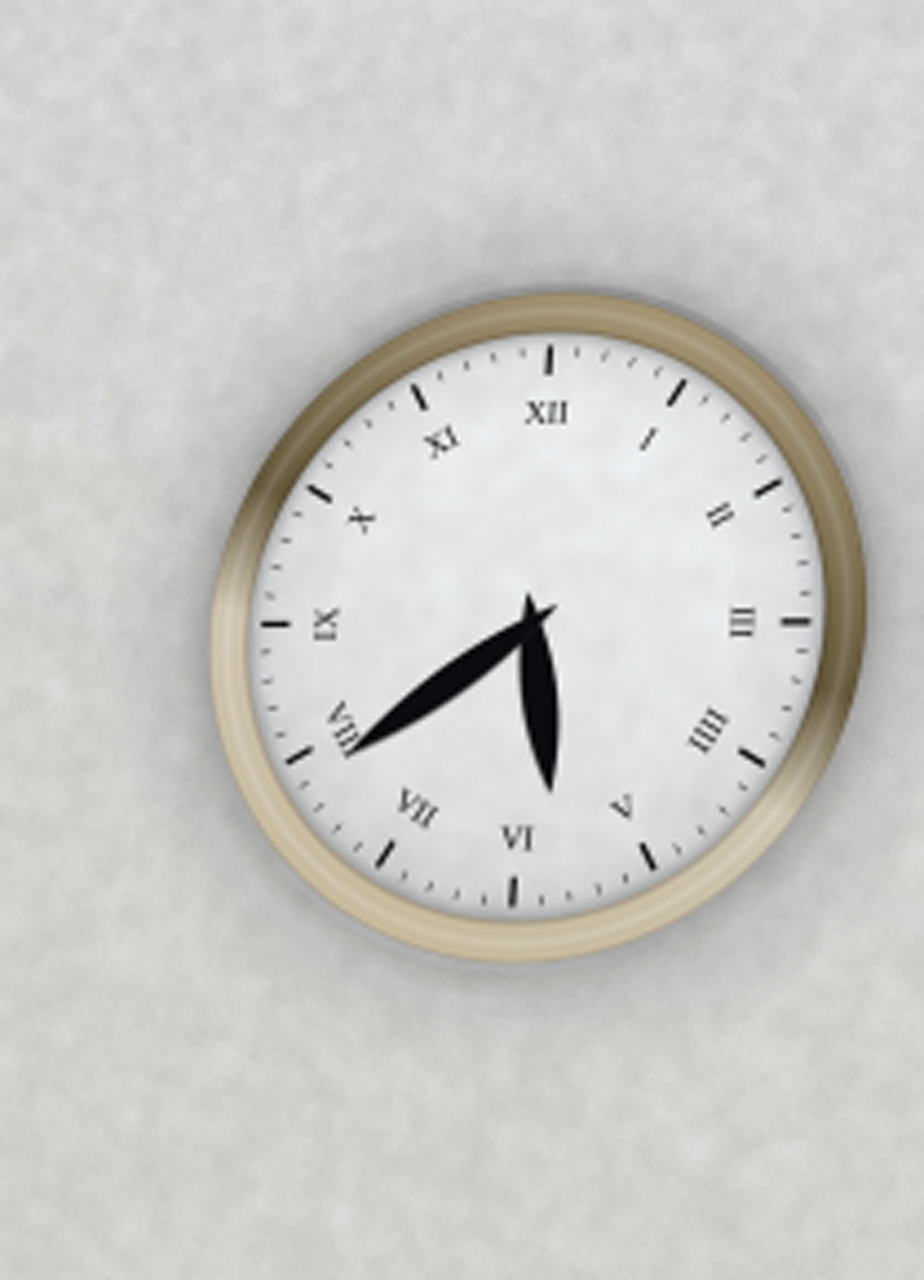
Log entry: 5h39
